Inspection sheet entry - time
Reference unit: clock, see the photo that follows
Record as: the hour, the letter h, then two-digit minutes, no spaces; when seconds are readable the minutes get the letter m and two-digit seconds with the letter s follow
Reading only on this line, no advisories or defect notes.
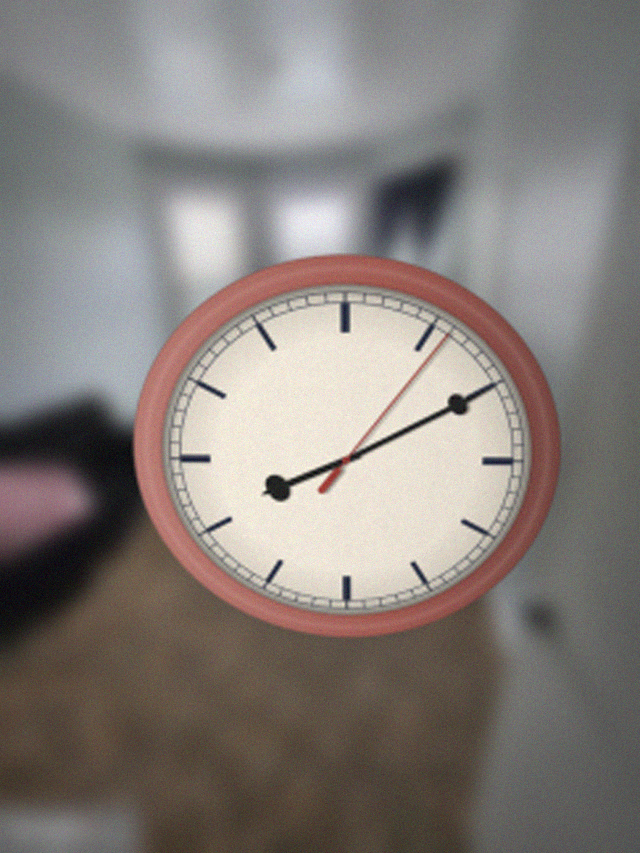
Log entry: 8h10m06s
